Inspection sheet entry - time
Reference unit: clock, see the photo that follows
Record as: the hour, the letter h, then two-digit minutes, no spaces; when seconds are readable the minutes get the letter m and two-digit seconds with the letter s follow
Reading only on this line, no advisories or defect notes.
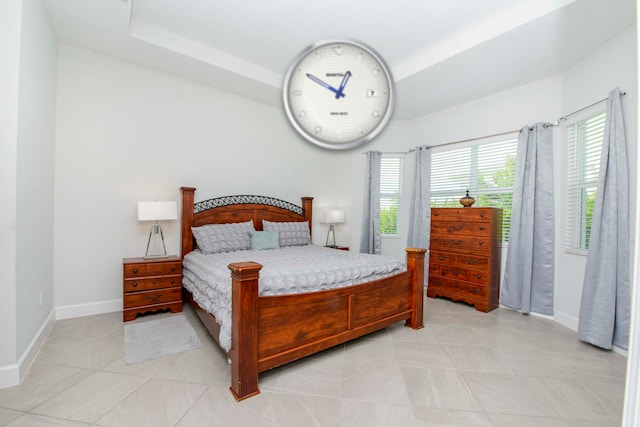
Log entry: 12h50
